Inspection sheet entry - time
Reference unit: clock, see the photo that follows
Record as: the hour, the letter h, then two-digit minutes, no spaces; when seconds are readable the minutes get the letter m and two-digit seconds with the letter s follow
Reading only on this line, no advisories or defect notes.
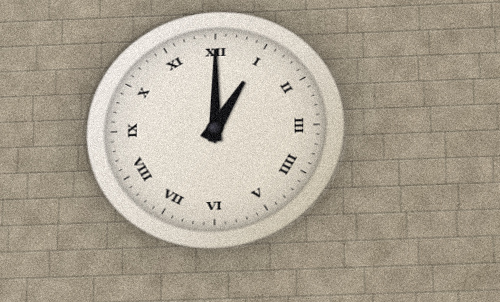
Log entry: 1h00
